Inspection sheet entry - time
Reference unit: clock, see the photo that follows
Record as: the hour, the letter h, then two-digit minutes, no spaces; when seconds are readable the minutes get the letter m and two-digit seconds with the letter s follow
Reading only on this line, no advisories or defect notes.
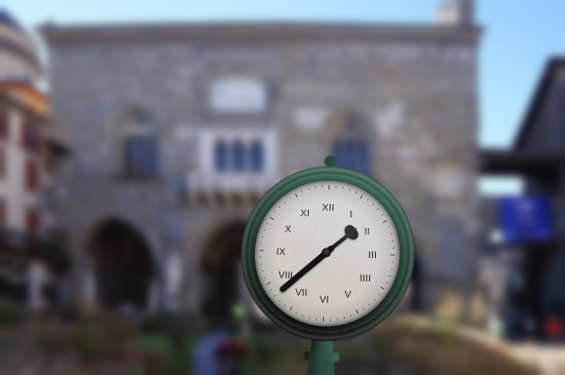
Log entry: 1h38
